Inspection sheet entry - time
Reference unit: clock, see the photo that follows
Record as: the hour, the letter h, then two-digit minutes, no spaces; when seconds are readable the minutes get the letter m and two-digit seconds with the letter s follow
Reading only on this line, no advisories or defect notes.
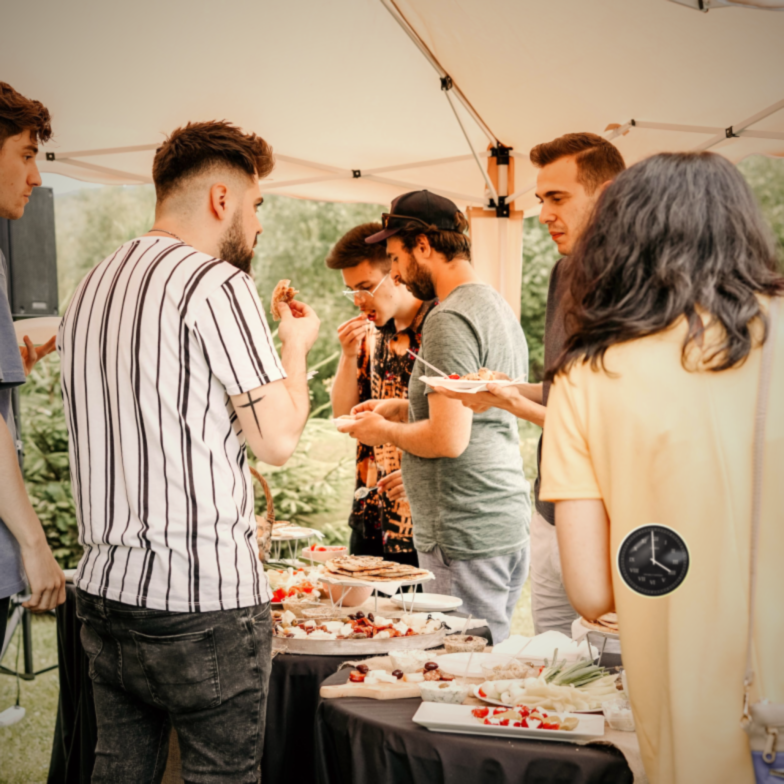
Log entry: 3h59
